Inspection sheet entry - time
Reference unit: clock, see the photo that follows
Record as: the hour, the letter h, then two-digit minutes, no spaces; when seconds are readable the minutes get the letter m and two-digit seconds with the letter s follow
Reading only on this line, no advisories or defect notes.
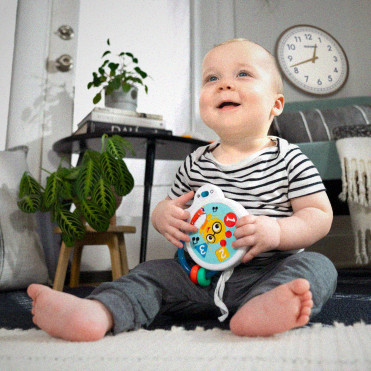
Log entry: 12h42
